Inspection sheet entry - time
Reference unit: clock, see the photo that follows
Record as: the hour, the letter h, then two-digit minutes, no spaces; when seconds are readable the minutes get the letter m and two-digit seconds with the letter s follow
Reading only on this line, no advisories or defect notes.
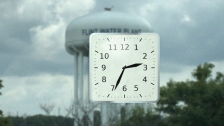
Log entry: 2h34
